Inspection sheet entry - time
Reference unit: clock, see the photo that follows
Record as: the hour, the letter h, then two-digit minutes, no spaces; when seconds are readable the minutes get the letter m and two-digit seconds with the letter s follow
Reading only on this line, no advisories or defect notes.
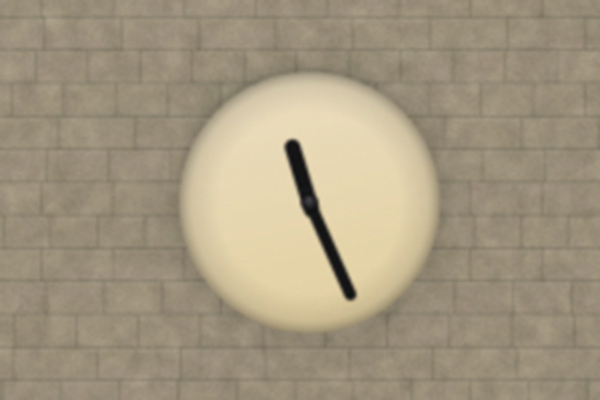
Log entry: 11h26
